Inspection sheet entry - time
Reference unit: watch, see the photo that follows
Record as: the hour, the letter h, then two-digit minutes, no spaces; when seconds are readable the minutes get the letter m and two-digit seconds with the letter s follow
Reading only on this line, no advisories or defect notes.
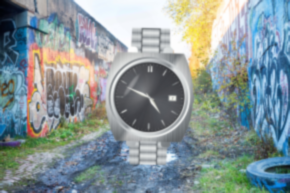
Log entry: 4h49
